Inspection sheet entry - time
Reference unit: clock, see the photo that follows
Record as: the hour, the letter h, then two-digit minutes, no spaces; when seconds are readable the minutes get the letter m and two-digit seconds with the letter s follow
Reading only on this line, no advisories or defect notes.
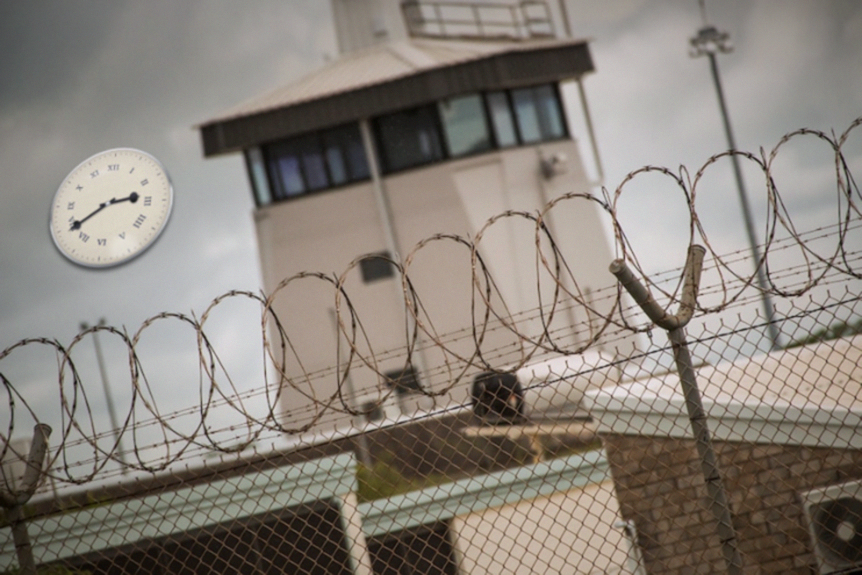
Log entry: 2h39
